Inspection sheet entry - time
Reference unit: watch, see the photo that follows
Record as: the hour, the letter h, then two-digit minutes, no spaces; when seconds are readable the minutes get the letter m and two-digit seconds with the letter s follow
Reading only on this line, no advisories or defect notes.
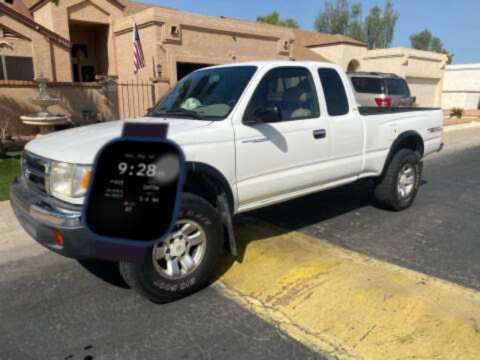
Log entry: 9h28
